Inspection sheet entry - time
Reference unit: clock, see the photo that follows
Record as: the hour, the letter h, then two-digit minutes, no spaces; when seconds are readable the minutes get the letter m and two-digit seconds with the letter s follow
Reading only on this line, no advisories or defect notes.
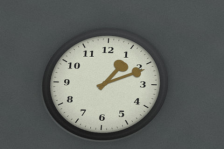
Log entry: 1h11
